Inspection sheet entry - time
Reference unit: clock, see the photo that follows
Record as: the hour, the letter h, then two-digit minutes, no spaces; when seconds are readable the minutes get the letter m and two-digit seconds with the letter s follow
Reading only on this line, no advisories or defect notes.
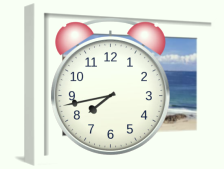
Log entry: 7h43
